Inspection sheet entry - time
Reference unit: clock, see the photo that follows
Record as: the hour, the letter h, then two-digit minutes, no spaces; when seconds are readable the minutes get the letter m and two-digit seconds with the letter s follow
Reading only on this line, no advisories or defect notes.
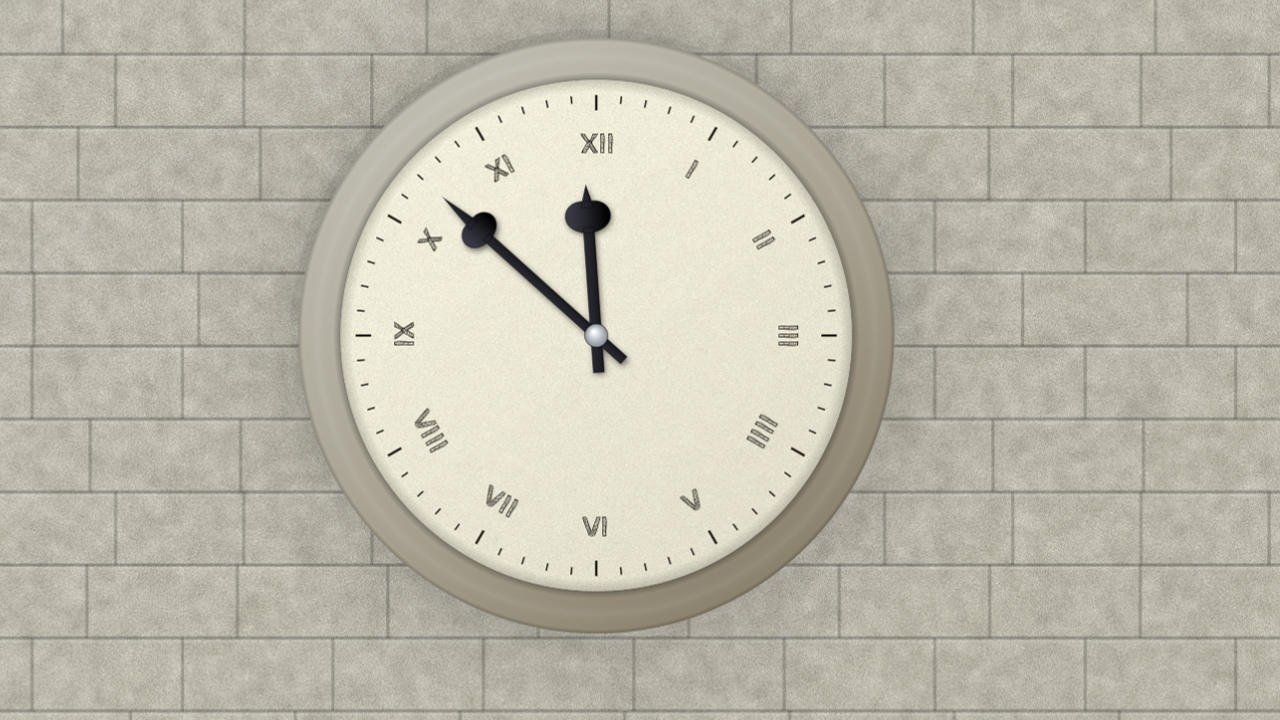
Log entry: 11h52
